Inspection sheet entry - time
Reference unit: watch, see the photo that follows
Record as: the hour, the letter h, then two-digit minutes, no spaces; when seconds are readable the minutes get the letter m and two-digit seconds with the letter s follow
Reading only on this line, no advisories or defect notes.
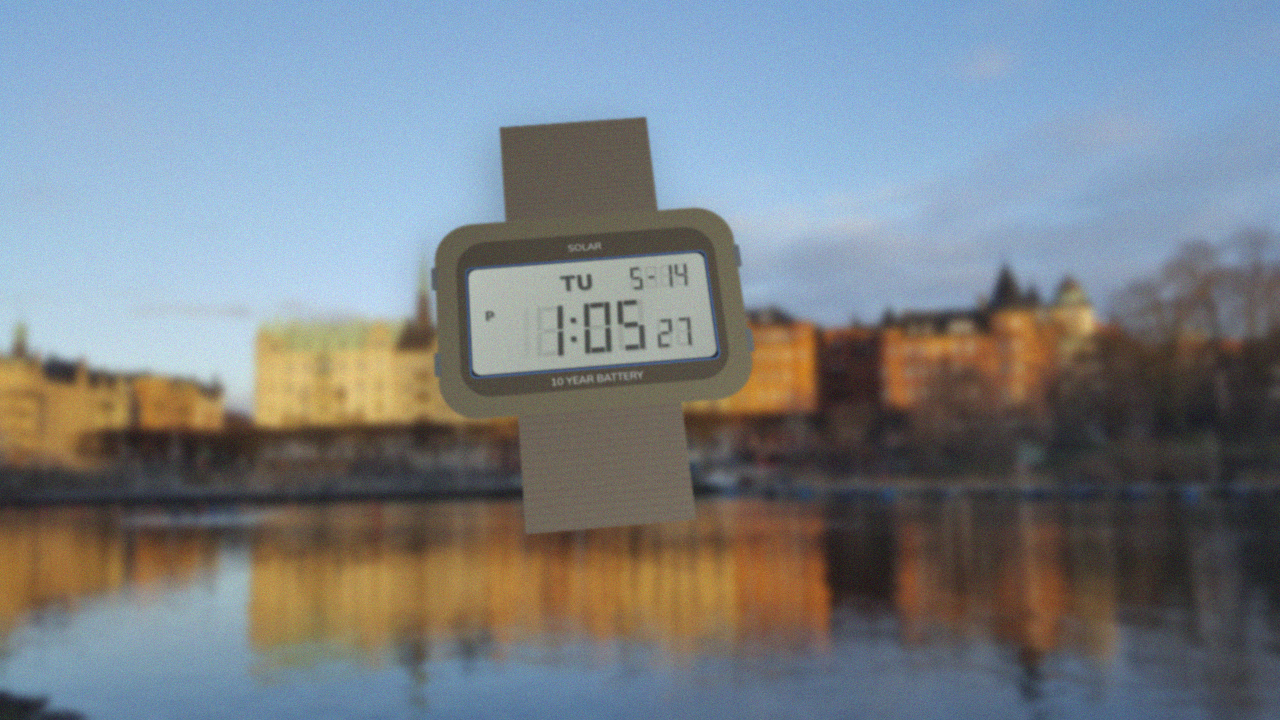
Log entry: 1h05m27s
